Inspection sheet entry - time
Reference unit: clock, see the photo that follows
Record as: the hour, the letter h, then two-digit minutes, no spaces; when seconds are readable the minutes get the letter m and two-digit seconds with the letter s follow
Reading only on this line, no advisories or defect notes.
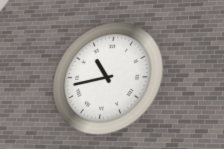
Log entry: 10h43
